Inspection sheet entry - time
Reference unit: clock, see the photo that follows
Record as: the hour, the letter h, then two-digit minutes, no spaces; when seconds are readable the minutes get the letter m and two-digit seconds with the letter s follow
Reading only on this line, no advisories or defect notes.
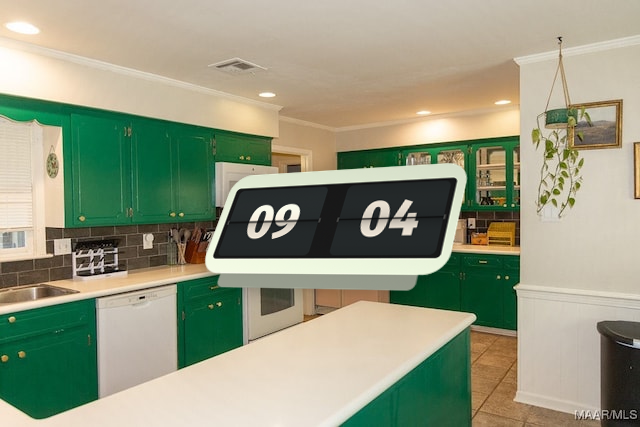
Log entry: 9h04
